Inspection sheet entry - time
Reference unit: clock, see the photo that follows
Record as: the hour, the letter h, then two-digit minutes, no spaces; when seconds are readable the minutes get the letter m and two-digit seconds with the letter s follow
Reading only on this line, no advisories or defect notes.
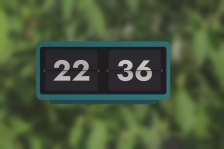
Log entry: 22h36
